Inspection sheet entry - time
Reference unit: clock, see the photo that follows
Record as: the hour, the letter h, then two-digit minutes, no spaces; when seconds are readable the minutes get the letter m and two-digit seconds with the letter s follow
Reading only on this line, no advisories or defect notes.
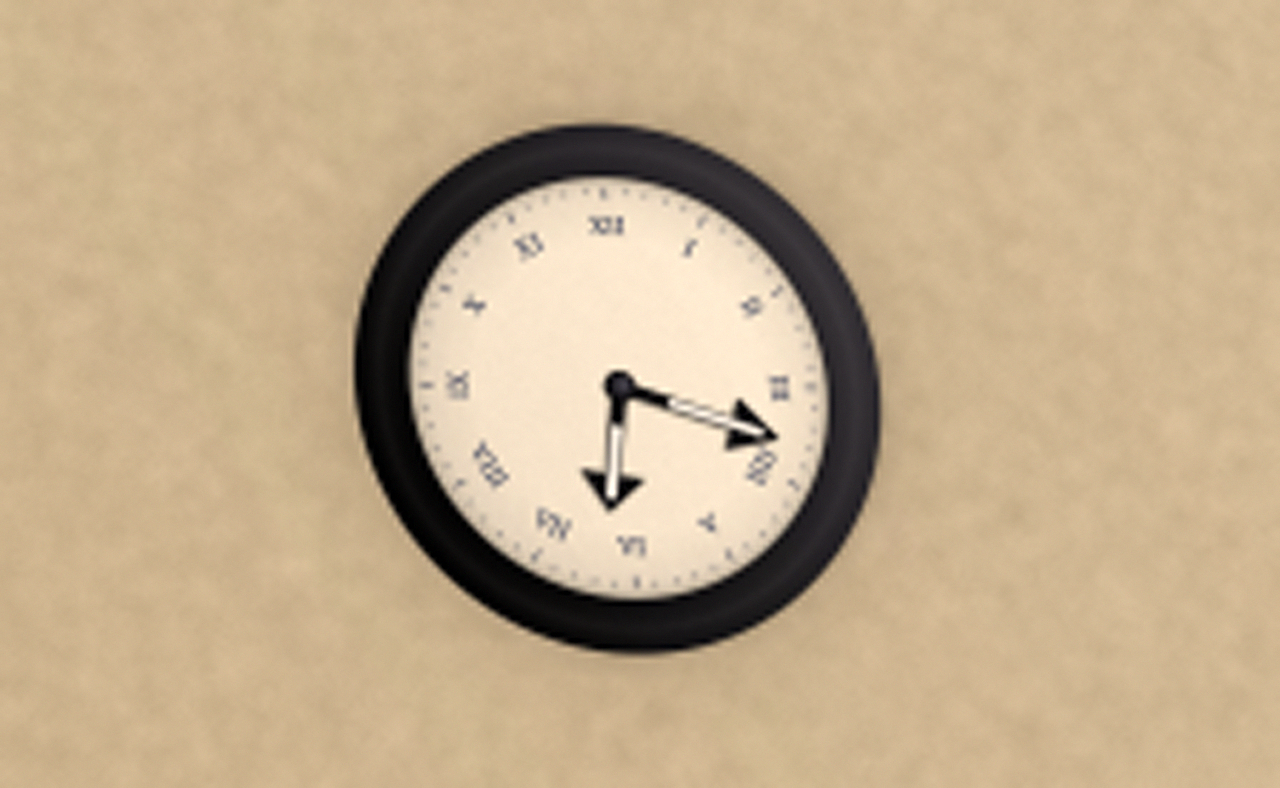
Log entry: 6h18
